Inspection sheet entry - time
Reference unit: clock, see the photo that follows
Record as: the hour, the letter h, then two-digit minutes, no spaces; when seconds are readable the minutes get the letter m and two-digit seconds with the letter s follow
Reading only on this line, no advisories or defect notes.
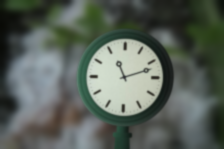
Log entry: 11h12
